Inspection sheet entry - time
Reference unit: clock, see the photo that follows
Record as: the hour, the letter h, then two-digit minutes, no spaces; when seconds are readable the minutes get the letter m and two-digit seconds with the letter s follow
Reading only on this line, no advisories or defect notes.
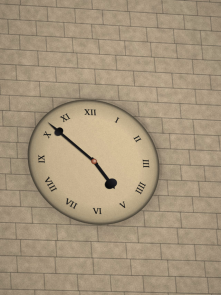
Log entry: 4h52
